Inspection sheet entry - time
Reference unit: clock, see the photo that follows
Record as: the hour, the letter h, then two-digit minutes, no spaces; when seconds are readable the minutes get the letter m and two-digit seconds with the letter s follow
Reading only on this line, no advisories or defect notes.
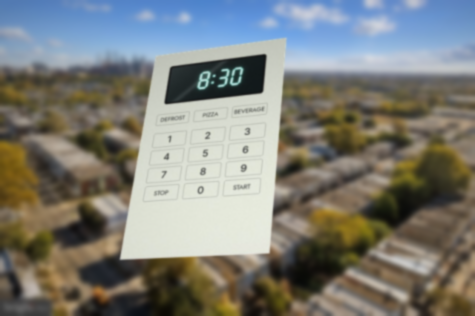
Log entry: 8h30
